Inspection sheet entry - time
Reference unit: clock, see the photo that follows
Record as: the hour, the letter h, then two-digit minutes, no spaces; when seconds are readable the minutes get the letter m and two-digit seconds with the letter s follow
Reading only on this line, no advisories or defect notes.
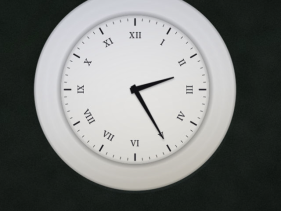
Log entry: 2h25
